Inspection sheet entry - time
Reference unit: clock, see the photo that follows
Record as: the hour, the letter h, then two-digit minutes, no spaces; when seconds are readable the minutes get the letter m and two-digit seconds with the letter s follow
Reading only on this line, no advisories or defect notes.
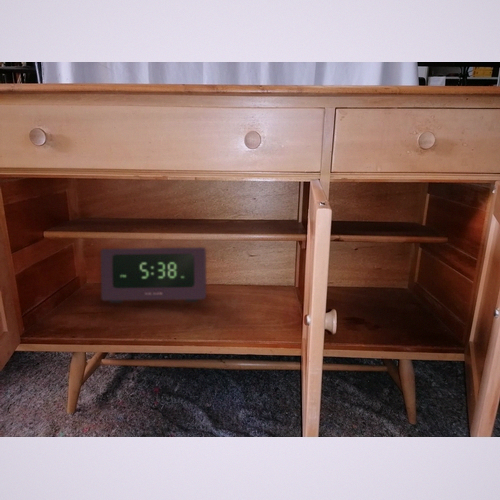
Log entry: 5h38
